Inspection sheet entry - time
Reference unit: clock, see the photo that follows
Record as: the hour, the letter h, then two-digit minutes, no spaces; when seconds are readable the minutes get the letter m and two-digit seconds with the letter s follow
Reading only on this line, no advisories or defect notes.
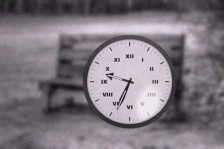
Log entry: 9h34
